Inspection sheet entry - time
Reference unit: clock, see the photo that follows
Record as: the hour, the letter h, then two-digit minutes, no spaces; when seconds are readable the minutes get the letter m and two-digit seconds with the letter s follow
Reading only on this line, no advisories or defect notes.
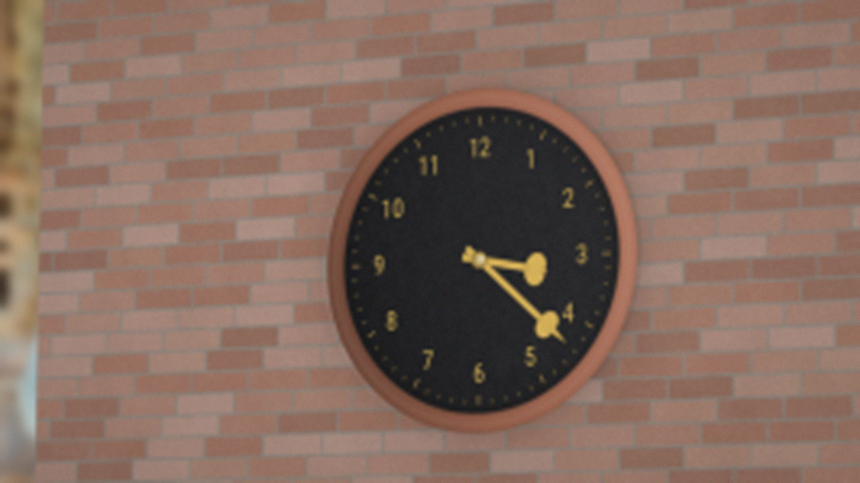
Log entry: 3h22
